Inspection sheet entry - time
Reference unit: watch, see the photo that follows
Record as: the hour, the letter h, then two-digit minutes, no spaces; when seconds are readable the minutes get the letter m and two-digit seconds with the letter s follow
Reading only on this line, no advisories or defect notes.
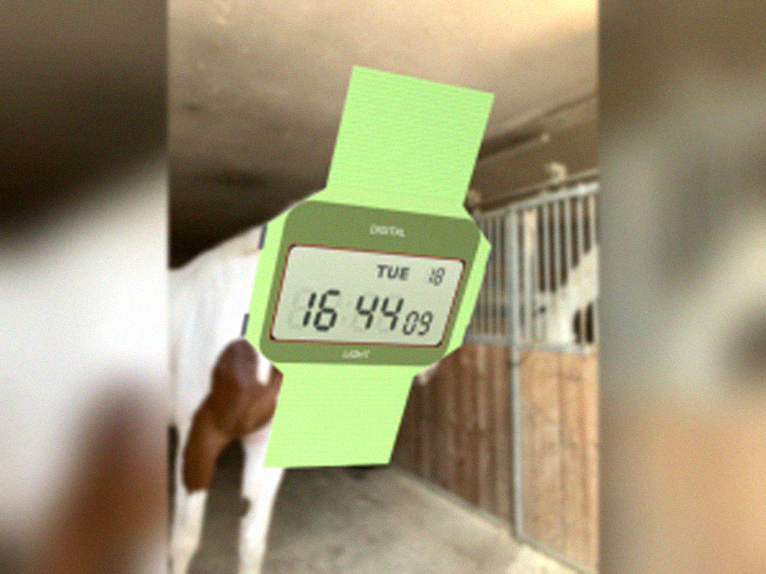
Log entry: 16h44m09s
